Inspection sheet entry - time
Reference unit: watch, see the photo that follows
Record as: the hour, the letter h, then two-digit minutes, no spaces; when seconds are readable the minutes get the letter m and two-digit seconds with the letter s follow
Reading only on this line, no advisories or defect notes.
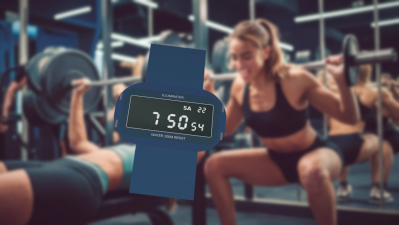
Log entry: 7h50m54s
